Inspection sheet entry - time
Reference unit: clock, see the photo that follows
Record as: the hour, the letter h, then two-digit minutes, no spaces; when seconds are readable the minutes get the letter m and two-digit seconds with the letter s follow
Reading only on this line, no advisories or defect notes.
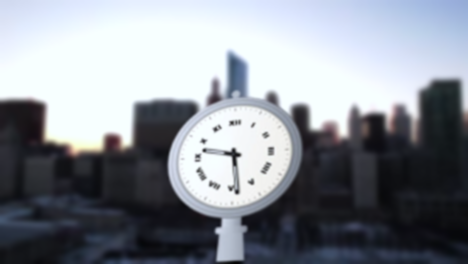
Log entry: 9h29
